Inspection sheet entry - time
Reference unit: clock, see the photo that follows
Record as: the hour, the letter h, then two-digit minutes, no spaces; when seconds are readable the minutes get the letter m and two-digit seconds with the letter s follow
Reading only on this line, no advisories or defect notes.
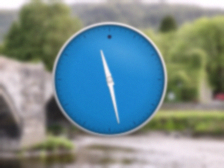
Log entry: 11h28
